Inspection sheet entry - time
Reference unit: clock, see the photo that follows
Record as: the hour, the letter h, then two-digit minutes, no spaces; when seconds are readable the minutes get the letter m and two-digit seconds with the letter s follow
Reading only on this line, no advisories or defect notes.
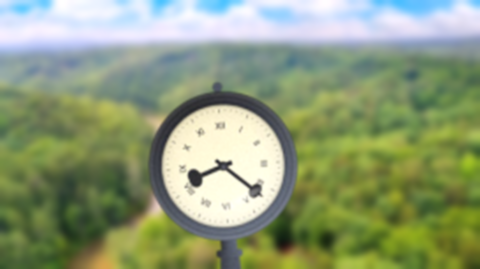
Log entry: 8h22
